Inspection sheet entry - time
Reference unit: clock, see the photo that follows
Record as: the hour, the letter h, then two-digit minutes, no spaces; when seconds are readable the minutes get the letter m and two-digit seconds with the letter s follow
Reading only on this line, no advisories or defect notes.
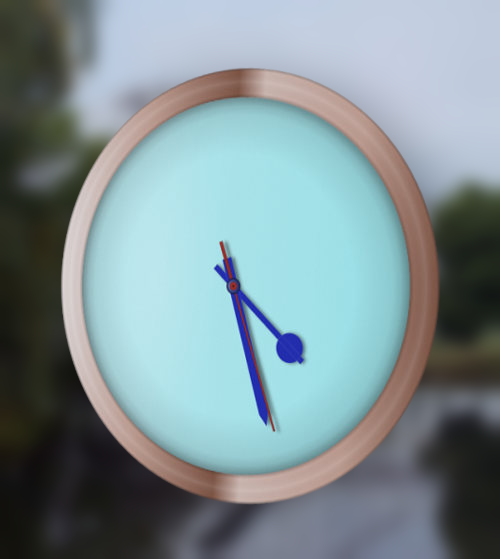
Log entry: 4h27m27s
